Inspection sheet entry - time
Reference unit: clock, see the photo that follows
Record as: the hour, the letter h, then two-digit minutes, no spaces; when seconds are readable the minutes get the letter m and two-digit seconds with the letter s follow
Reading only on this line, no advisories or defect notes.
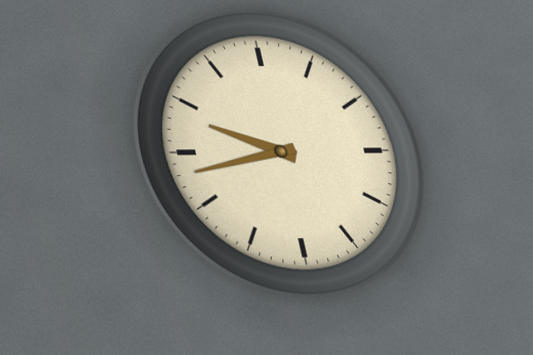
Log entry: 9h43
